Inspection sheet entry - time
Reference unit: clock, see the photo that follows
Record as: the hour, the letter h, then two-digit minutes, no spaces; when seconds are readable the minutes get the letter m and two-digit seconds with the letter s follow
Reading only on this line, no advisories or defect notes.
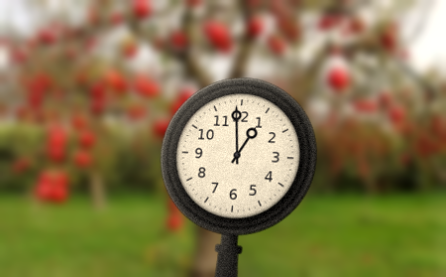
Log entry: 12h59
